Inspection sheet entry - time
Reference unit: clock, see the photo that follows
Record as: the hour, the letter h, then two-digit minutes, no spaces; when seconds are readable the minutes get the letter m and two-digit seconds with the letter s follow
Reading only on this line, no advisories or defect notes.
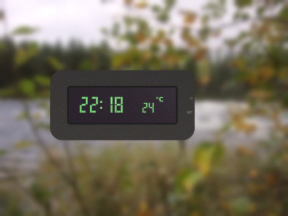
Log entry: 22h18
